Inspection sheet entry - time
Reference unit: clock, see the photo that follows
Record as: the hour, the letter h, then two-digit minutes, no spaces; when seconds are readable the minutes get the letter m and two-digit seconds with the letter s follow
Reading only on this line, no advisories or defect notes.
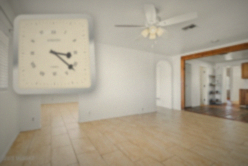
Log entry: 3h22
